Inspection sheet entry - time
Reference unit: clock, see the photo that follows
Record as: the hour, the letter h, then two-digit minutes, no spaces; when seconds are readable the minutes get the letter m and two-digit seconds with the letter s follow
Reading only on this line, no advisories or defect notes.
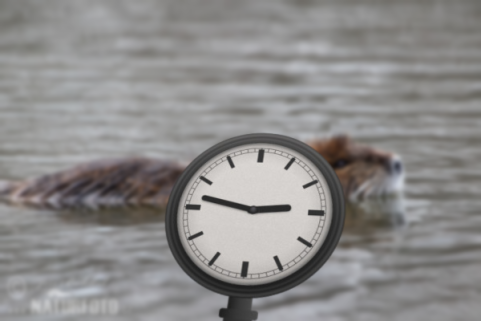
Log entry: 2h47
